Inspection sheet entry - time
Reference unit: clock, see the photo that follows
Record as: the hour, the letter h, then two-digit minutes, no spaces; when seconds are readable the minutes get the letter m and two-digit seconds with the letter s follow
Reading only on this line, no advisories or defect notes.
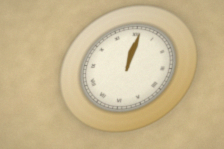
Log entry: 12h01
